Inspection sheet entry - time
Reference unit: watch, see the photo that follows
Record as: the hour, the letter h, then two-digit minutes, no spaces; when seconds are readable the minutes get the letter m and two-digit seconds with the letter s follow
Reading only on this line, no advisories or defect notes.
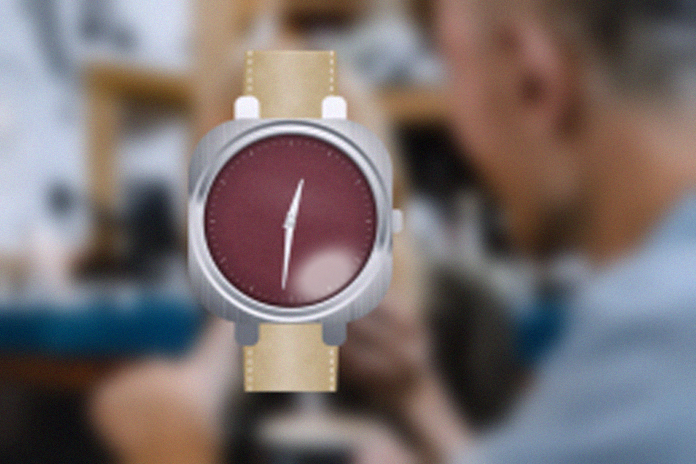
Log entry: 12h31
